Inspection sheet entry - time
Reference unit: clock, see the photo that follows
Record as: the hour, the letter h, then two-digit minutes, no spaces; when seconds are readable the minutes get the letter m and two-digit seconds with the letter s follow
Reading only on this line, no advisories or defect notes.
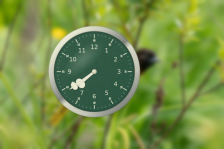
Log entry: 7h39
